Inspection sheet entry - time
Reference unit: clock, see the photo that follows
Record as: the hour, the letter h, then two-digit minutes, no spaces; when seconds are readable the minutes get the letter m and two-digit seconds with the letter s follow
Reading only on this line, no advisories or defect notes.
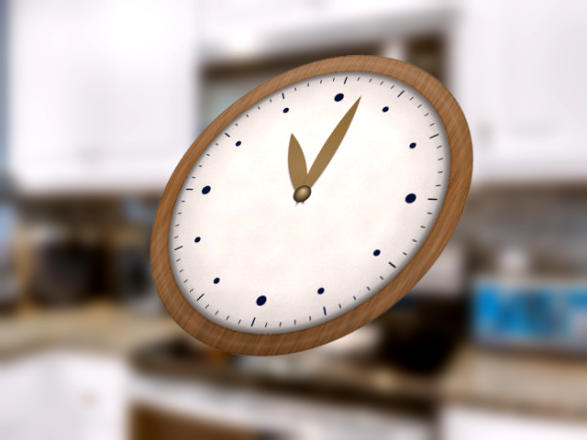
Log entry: 11h02
